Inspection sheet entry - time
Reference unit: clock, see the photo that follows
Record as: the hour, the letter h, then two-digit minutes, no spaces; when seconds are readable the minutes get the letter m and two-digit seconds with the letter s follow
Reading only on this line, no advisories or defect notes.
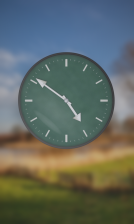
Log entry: 4h51
